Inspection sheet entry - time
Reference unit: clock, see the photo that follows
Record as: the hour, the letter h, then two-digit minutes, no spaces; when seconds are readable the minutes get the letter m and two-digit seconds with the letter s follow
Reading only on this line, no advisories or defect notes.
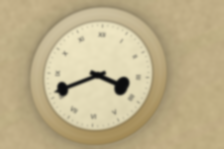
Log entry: 3h41
